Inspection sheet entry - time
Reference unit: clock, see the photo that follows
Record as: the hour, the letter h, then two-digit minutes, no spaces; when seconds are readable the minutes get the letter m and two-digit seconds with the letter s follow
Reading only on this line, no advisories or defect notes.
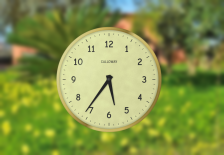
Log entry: 5h36
